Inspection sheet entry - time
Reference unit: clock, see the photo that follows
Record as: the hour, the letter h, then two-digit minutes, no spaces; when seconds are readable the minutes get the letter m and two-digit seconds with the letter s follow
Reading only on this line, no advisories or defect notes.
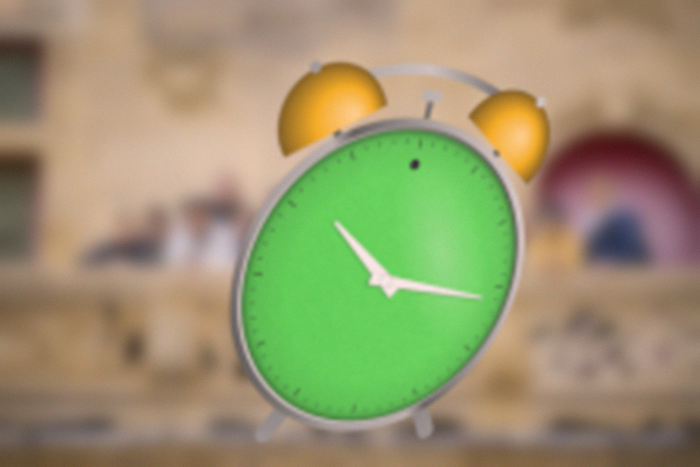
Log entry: 10h16
